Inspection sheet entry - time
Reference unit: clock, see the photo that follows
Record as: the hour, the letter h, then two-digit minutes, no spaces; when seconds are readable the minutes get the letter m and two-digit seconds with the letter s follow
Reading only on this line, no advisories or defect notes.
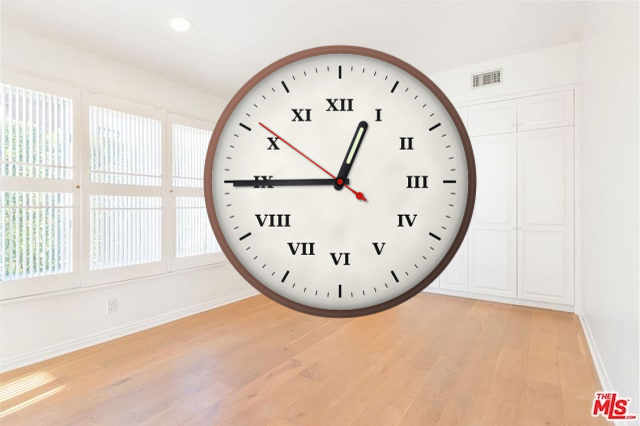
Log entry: 12h44m51s
